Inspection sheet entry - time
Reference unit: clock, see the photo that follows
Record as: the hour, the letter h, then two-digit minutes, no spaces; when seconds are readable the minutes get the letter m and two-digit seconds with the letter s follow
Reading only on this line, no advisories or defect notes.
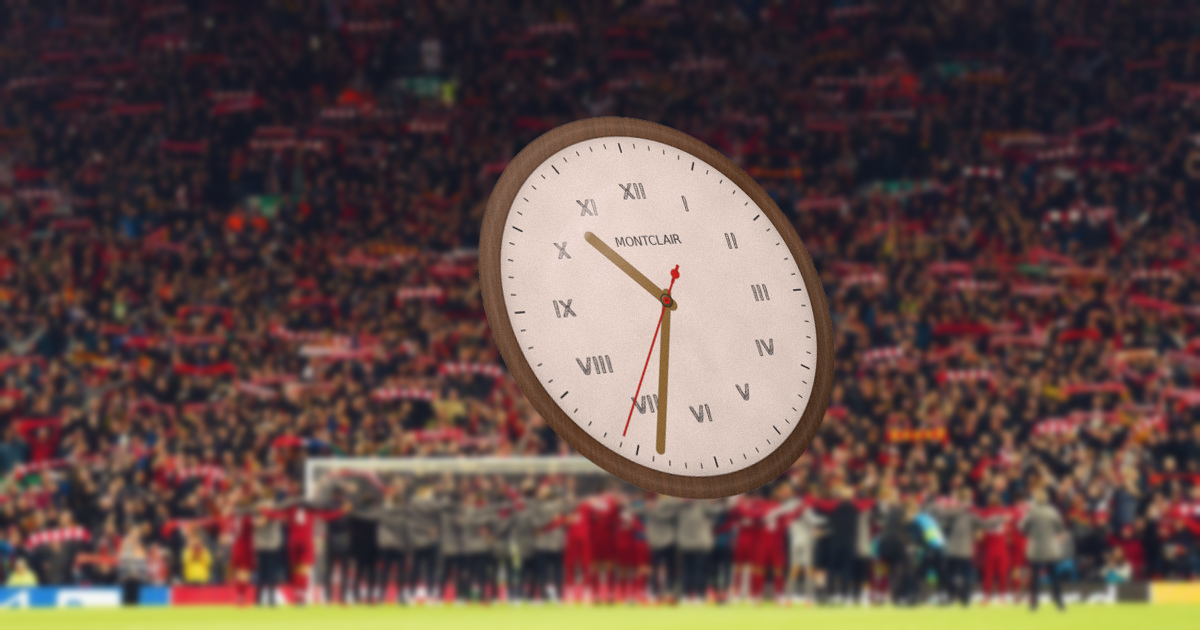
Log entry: 10h33m36s
